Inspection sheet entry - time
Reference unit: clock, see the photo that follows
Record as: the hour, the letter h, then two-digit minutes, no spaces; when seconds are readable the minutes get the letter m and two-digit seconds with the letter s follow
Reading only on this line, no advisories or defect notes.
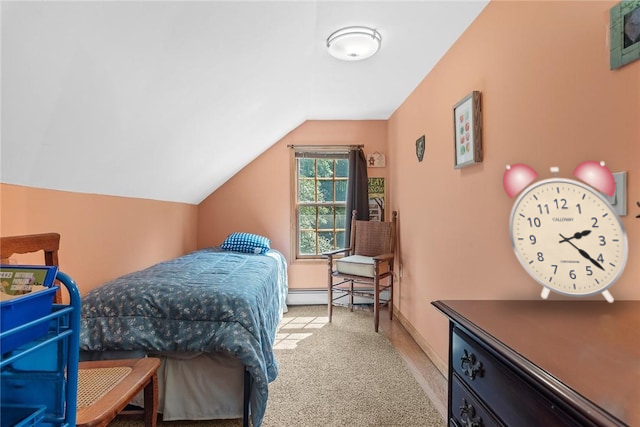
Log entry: 2h22
